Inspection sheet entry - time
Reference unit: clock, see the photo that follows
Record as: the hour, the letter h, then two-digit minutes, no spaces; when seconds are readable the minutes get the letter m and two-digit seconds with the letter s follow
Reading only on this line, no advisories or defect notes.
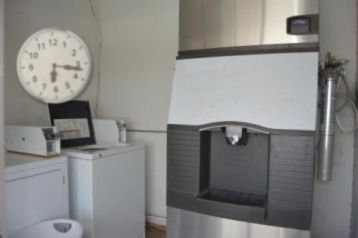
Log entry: 6h17
